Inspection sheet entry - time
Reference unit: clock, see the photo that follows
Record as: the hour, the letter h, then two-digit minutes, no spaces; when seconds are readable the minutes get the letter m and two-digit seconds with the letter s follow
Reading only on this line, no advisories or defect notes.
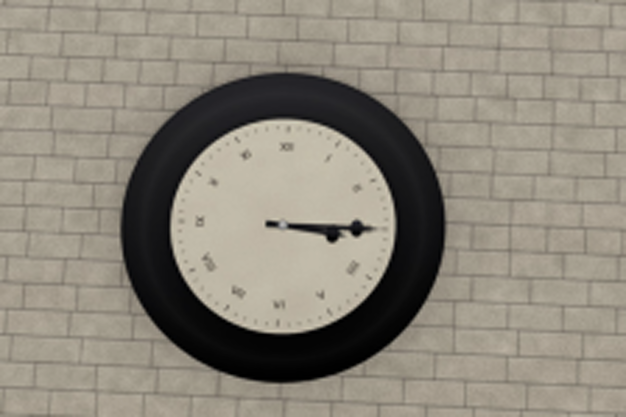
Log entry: 3h15
